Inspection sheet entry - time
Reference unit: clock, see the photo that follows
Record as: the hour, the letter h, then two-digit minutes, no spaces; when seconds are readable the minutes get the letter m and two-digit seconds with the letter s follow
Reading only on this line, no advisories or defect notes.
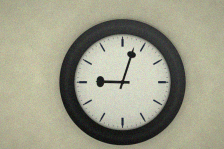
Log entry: 9h03
